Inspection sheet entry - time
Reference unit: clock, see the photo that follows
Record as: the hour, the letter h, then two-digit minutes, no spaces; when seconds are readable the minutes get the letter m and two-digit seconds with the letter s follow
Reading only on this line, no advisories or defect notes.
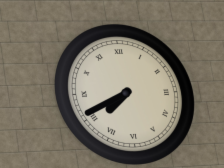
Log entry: 7h41
